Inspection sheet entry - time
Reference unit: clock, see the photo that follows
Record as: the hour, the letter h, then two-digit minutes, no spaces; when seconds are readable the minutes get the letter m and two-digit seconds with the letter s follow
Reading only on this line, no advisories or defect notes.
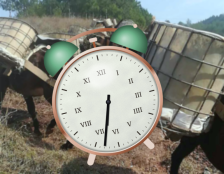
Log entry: 6h33
